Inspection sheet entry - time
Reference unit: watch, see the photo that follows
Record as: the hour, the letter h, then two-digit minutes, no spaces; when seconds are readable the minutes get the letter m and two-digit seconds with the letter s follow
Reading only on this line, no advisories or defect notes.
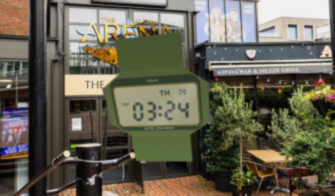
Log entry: 3h24
